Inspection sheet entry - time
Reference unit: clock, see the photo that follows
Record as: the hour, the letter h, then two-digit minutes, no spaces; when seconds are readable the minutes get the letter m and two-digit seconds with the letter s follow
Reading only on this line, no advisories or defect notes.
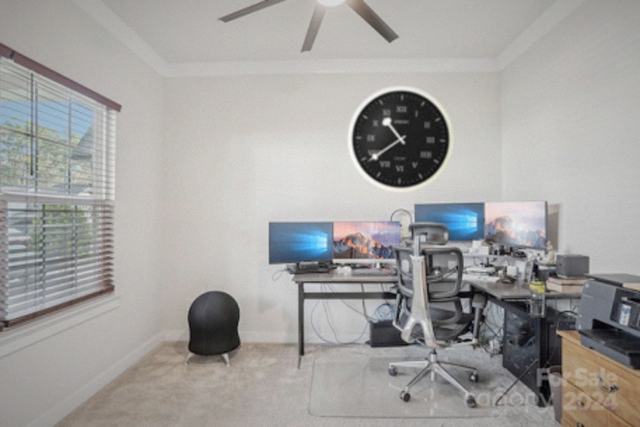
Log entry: 10h39
